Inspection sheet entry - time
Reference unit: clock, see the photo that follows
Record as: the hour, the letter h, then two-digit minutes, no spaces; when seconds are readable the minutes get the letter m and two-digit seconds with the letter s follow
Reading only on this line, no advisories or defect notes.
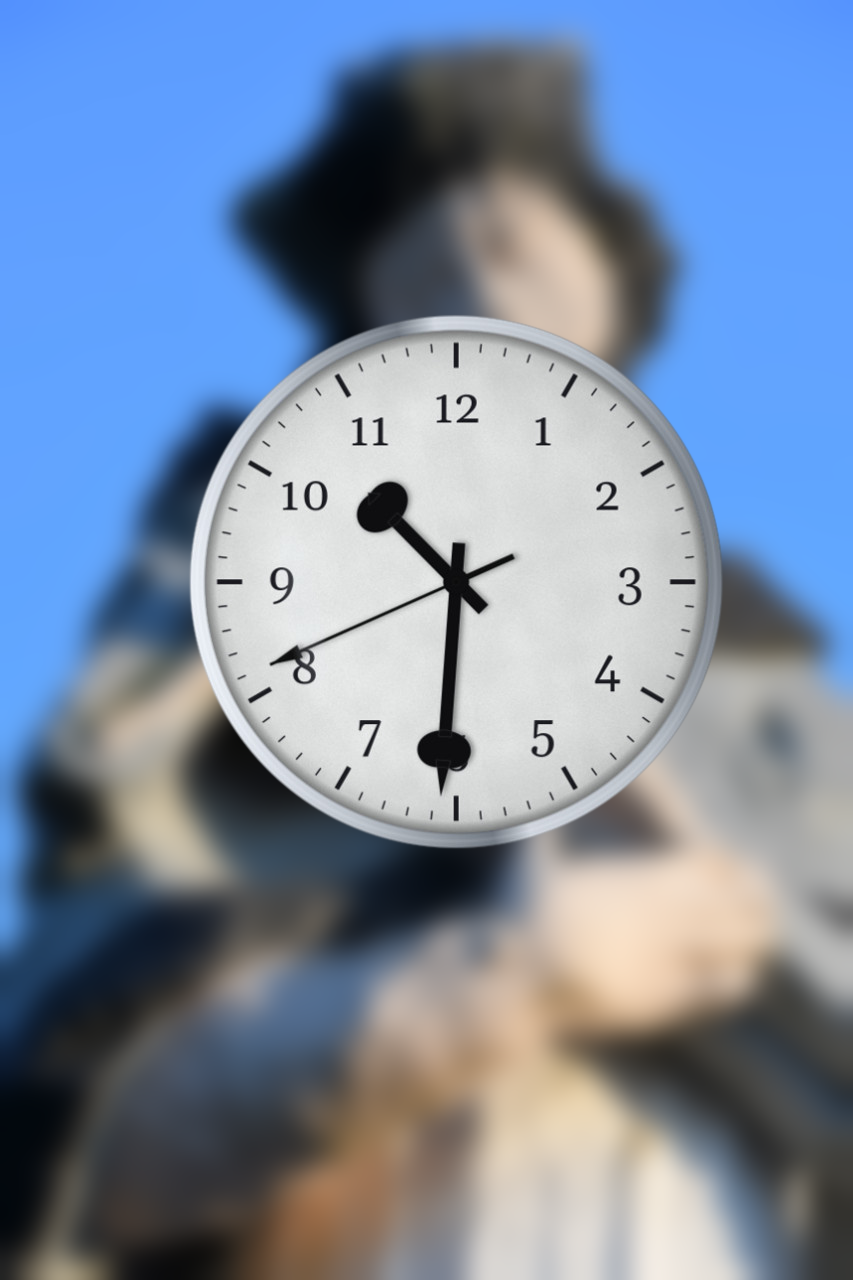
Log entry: 10h30m41s
